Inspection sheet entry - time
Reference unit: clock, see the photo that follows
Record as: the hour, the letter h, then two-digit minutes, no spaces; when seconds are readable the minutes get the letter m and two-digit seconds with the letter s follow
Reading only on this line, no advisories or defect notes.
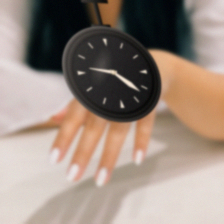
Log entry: 9h22
